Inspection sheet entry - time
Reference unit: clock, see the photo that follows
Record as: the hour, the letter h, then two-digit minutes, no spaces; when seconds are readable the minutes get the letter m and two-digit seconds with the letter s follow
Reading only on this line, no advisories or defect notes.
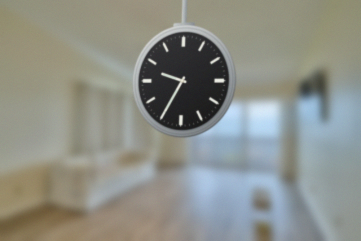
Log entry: 9h35
